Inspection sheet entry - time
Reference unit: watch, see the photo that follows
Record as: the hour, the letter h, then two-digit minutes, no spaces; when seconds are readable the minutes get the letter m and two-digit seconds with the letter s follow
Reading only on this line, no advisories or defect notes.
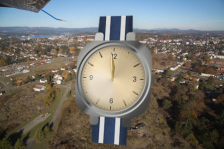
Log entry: 11h59
